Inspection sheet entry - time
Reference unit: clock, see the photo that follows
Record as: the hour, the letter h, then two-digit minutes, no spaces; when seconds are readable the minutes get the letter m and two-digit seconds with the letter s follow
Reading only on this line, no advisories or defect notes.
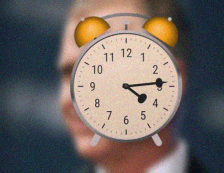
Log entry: 4h14
